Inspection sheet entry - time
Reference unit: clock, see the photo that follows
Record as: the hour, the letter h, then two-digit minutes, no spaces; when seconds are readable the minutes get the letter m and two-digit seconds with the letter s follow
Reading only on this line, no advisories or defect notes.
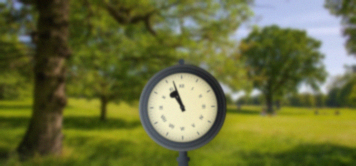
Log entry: 10h57
